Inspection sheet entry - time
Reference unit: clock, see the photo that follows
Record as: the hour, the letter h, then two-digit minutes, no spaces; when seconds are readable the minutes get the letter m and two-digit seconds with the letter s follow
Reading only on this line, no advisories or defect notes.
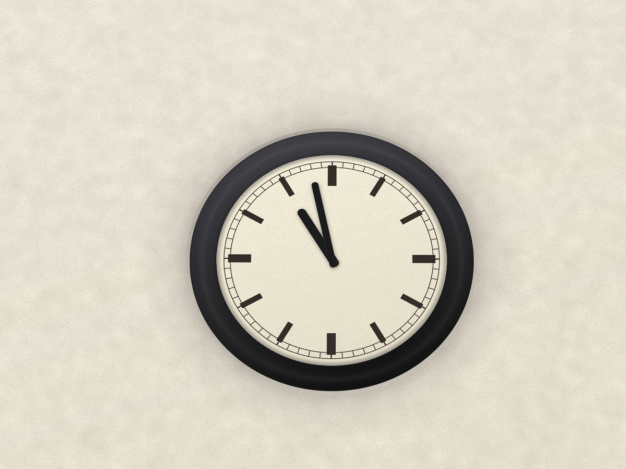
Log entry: 10h58
